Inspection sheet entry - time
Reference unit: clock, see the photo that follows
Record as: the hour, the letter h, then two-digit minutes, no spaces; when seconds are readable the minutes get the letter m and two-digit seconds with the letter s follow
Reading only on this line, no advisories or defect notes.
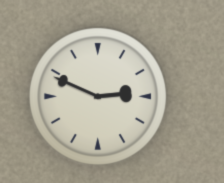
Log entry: 2h49
